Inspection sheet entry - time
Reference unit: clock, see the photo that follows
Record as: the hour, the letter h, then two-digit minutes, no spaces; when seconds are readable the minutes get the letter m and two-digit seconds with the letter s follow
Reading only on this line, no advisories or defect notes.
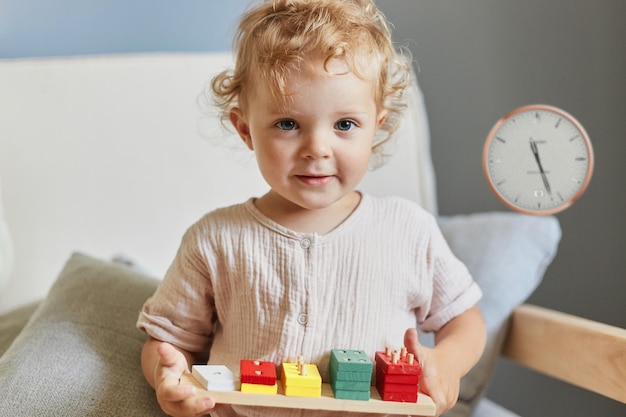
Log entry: 11h27
